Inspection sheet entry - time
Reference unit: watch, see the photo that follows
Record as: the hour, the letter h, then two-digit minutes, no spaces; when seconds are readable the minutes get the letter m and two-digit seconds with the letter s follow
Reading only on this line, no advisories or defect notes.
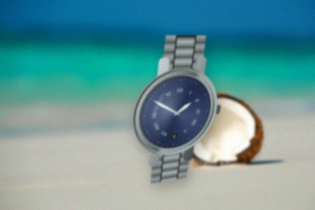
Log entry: 1h50
